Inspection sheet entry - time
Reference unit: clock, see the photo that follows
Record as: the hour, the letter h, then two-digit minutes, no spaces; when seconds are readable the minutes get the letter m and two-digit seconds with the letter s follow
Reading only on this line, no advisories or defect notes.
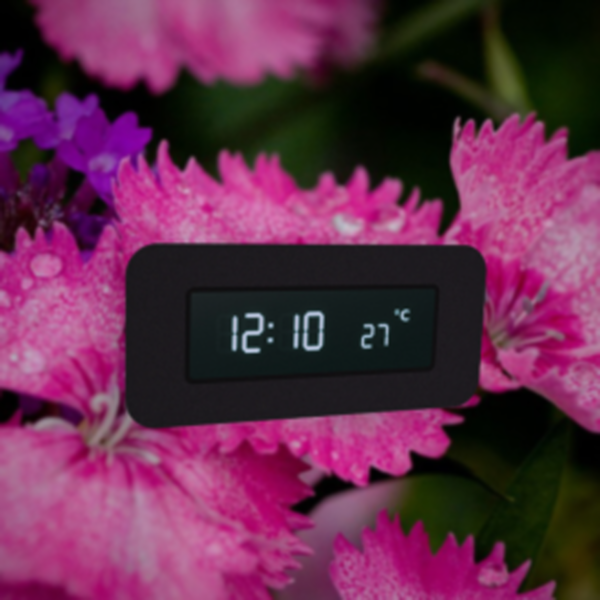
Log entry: 12h10
